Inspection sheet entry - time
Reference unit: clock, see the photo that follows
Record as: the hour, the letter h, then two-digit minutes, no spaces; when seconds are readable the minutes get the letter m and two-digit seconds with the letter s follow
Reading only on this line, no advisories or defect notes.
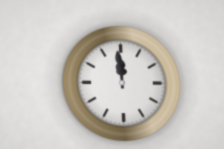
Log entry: 11h59
